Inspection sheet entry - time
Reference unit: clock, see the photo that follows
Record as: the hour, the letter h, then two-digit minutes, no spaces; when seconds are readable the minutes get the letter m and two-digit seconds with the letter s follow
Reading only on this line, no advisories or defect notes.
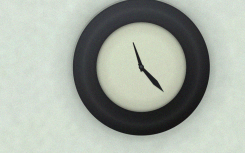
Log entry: 11h23
